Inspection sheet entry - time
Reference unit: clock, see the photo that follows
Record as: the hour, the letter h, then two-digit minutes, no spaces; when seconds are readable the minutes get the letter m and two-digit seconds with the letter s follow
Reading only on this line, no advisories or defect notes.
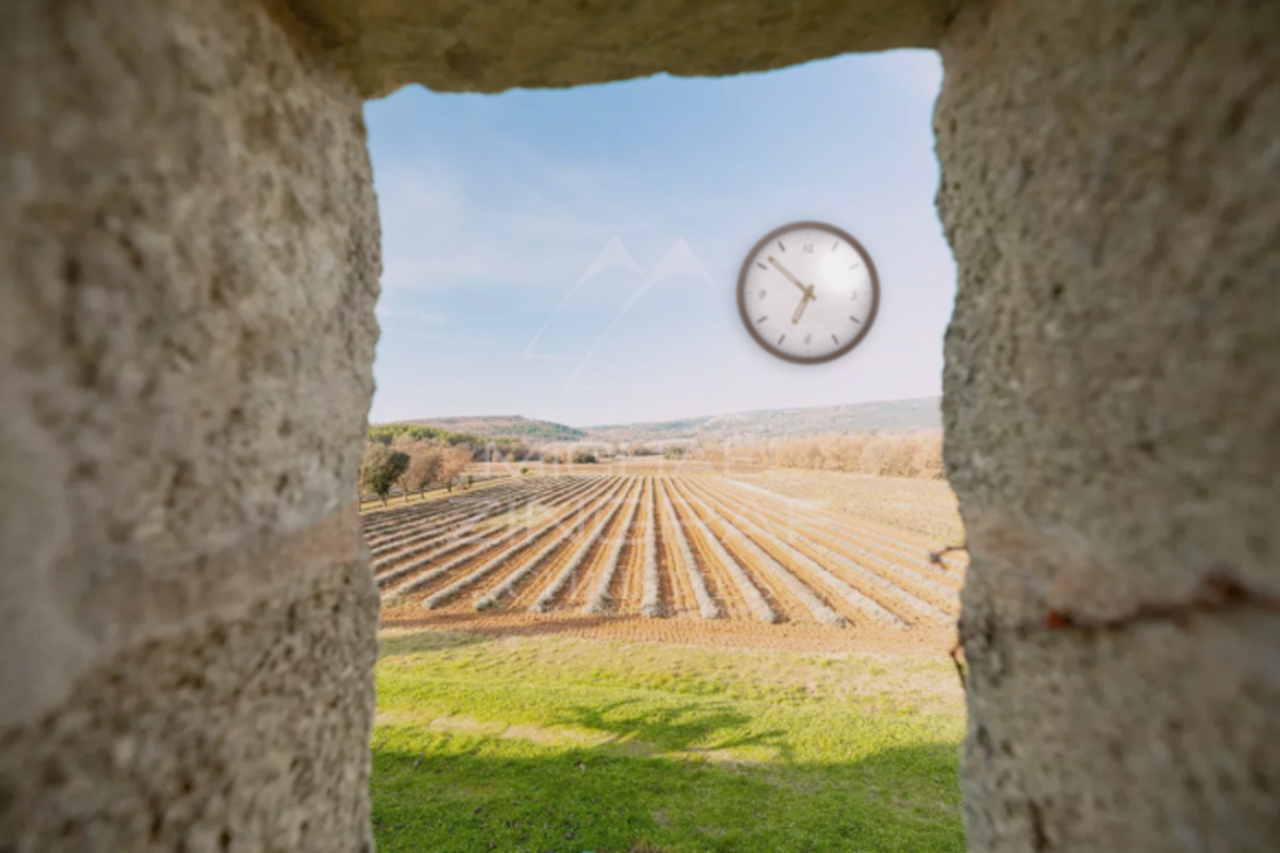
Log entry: 6h52
